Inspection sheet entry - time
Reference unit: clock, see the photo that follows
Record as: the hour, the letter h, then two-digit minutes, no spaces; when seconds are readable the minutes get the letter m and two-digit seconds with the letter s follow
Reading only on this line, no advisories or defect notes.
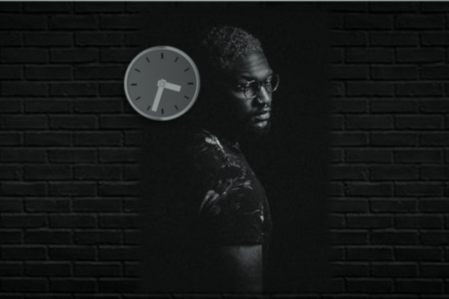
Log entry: 3h33
